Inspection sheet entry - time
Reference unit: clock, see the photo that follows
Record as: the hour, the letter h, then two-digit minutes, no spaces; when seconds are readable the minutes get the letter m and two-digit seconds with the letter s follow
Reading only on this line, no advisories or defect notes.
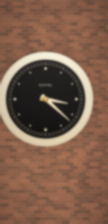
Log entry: 3h22
